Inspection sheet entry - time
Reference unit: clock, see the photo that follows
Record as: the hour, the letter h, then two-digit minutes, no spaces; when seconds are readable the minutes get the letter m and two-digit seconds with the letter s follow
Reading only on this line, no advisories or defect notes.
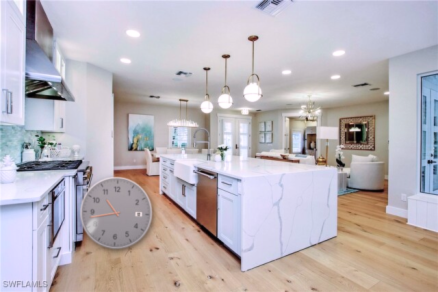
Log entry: 10h43
